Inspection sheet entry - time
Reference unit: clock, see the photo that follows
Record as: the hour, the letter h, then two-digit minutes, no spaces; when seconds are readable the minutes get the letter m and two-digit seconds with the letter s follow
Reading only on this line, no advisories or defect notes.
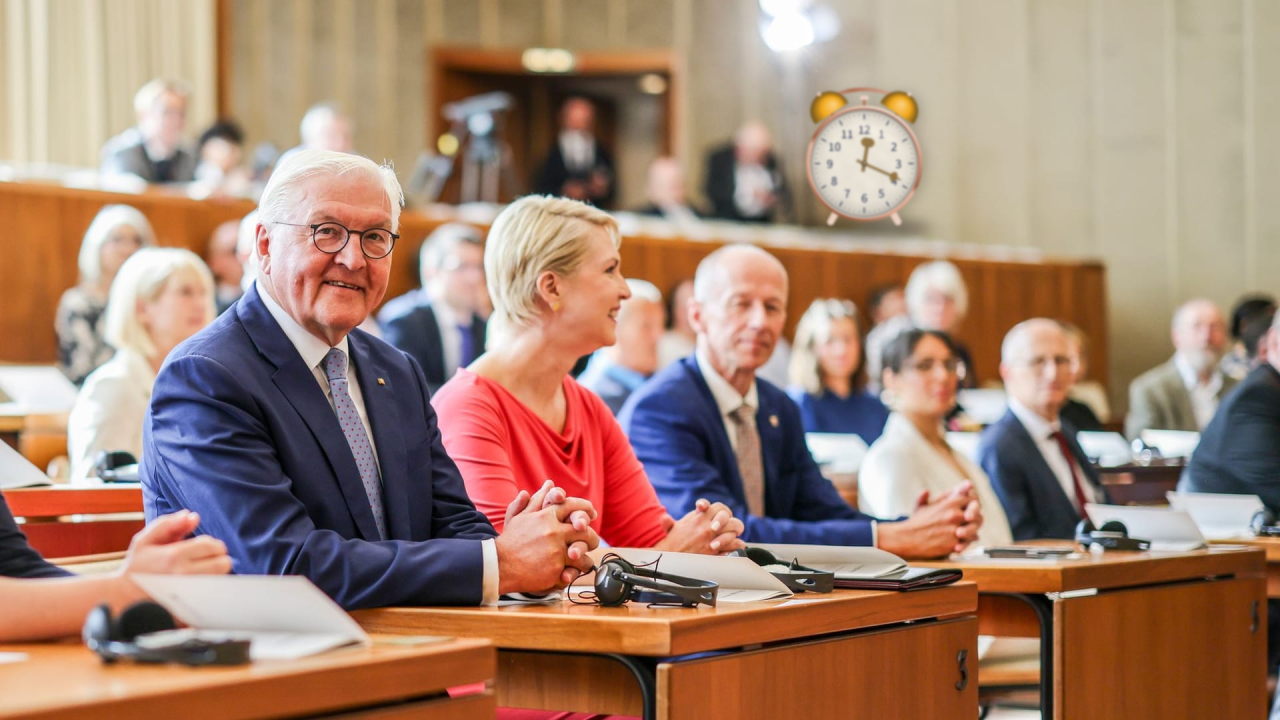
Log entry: 12h19
